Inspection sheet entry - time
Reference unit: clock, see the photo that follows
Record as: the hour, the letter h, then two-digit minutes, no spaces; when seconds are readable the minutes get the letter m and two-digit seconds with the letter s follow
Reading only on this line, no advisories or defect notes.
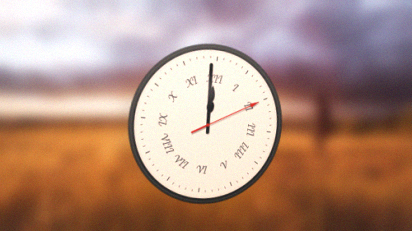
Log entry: 11h59m10s
